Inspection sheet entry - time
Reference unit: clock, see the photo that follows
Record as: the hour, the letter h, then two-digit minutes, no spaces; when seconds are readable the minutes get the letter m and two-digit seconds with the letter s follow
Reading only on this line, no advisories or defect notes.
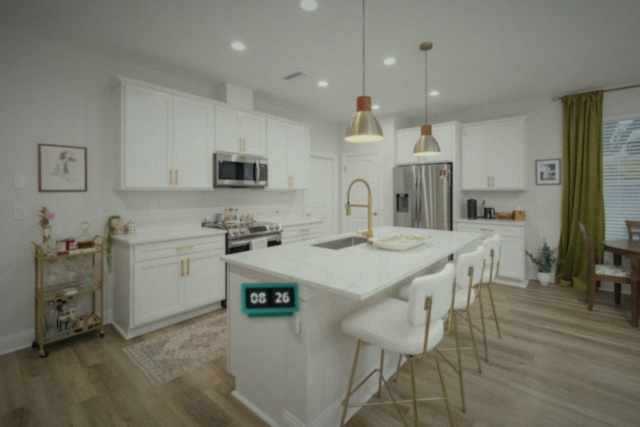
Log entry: 8h26
